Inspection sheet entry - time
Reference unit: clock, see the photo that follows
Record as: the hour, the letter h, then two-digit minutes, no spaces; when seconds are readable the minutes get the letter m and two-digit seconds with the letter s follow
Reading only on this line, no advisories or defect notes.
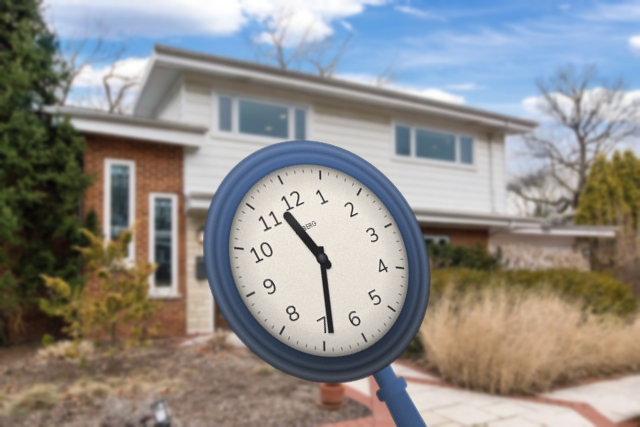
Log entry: 11h34
